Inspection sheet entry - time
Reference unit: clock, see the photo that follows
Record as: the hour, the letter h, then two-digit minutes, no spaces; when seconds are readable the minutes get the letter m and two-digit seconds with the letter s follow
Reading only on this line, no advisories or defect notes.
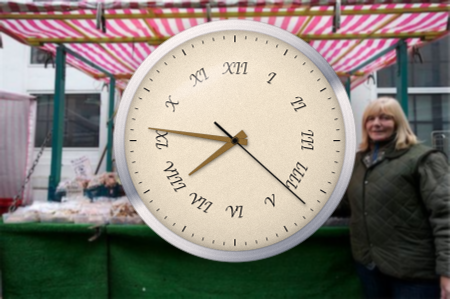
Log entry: 7h46m22s
